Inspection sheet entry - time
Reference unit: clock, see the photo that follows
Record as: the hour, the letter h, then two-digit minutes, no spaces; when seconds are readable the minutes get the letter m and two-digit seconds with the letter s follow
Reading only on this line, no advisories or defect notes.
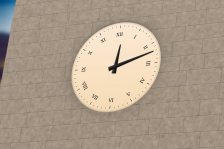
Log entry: 12h12
